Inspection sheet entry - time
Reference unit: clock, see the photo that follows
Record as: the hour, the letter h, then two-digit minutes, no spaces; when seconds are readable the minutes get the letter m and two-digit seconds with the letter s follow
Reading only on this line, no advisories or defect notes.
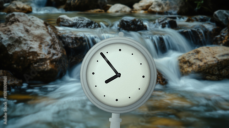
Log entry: 7h53
